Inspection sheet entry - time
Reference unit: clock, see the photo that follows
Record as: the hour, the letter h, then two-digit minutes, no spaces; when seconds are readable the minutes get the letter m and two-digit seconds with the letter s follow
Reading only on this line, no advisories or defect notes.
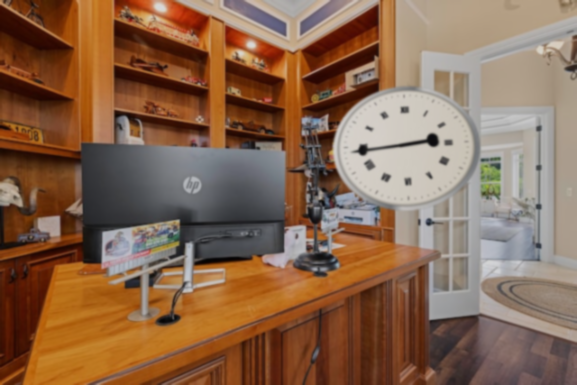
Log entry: 2h44
